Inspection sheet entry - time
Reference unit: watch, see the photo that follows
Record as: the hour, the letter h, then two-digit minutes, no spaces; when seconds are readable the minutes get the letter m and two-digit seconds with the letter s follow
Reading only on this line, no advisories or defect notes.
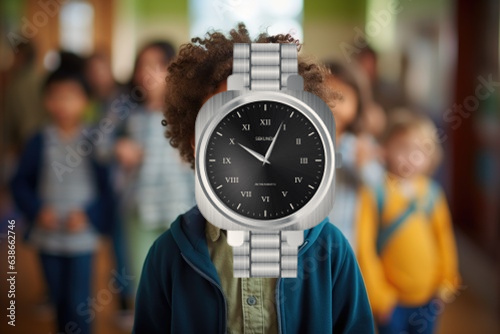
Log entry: 10h04
